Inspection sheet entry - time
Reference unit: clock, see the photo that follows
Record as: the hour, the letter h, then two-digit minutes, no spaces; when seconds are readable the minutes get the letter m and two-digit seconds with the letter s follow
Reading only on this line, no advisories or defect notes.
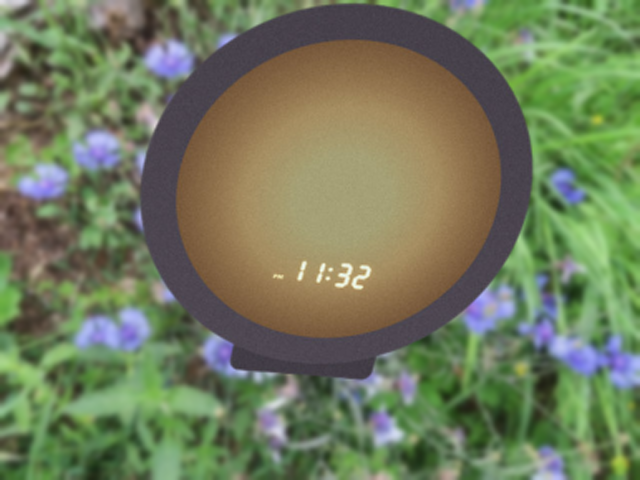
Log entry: 11h32
